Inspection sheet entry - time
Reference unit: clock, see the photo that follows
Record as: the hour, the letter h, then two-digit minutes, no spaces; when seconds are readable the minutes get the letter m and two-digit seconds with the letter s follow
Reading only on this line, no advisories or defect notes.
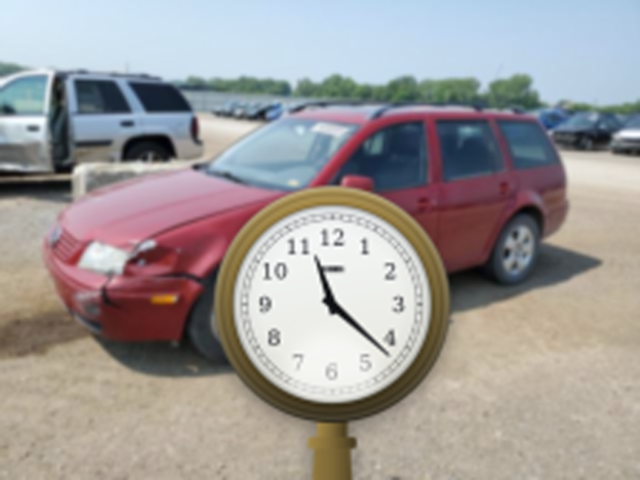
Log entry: 11h22
